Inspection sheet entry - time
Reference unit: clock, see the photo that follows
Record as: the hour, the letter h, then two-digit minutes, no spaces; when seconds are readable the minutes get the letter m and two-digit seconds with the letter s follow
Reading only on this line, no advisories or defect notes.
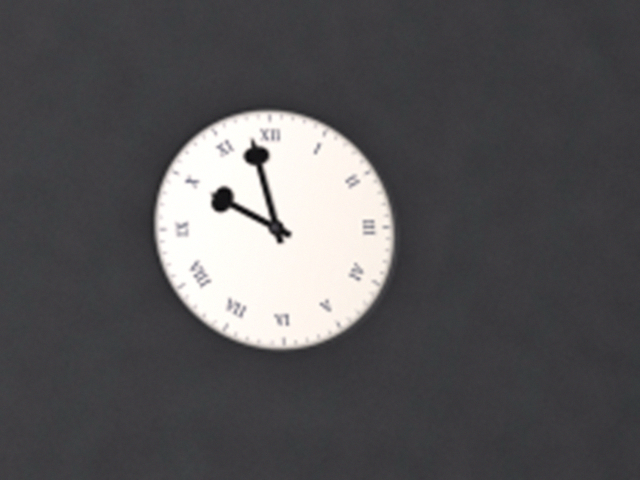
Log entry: 9h58
